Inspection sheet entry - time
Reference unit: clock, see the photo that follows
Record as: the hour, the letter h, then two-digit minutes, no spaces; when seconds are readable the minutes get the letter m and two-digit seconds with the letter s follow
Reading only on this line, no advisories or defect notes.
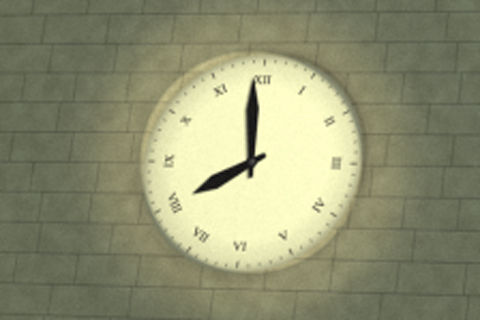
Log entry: 7h59
